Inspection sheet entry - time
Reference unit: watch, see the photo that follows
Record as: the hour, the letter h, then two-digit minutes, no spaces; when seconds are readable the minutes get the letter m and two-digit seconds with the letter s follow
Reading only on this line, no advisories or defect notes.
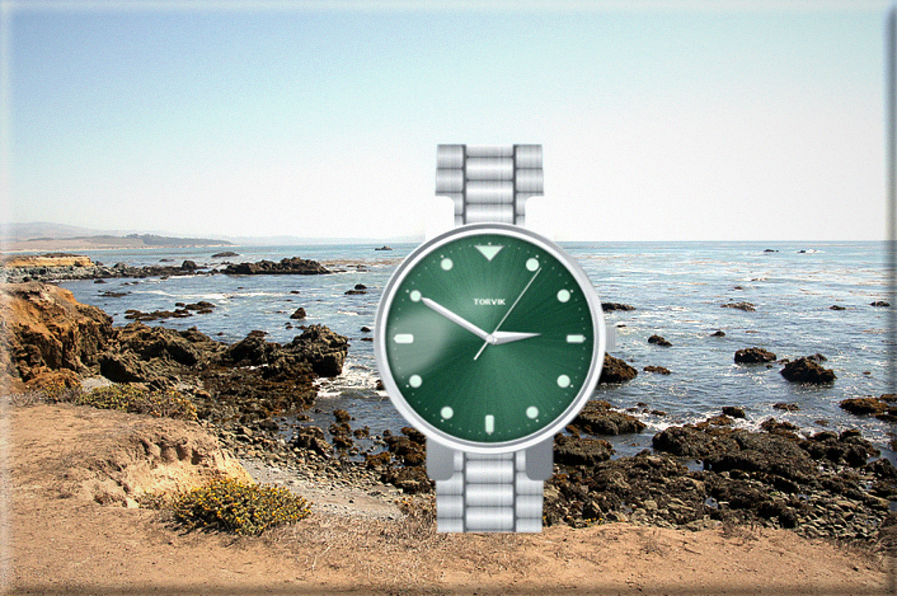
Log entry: 2h50m06s
